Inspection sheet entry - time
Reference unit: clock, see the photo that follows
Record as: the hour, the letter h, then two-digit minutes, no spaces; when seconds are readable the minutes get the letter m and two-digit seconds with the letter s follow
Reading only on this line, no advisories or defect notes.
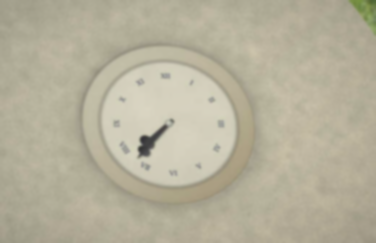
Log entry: 7h37
